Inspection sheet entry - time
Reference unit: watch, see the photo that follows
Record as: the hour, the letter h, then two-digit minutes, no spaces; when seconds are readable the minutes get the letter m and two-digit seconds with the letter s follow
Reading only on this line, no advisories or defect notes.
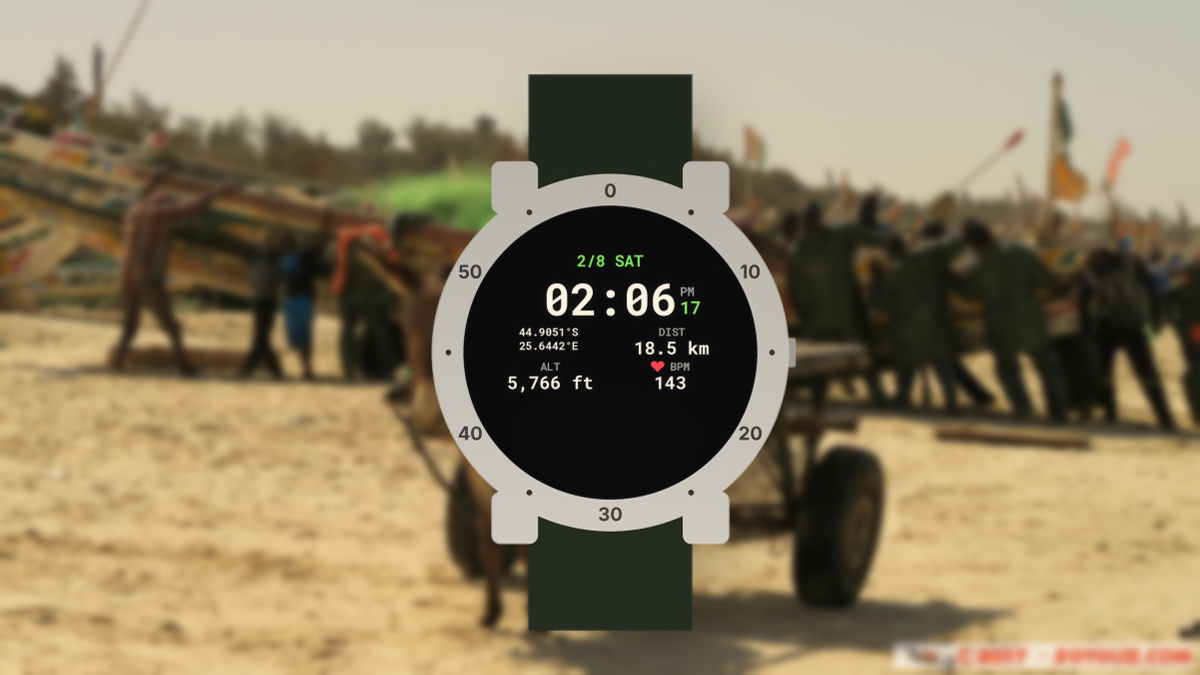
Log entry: 2h06m17s
